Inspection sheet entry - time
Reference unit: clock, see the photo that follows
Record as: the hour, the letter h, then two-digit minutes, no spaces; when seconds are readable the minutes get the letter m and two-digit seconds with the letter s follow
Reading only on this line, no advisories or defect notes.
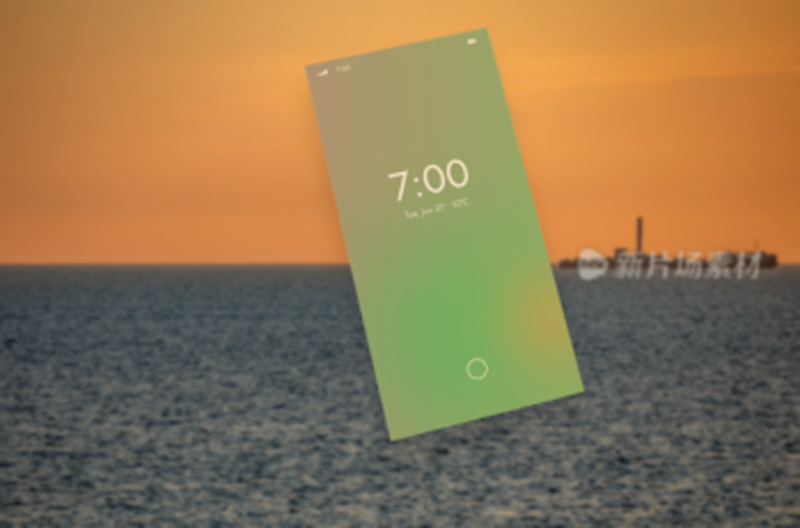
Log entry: 7h00
